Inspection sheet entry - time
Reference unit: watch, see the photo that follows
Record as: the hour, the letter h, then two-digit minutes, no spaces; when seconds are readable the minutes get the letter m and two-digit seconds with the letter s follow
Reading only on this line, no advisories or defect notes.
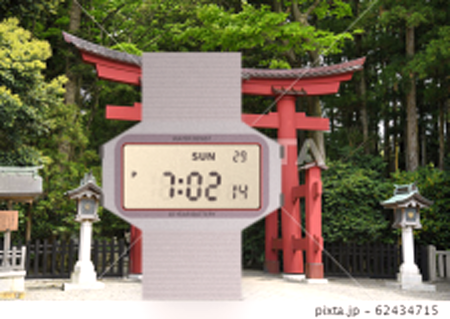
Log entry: 7h02m14s
